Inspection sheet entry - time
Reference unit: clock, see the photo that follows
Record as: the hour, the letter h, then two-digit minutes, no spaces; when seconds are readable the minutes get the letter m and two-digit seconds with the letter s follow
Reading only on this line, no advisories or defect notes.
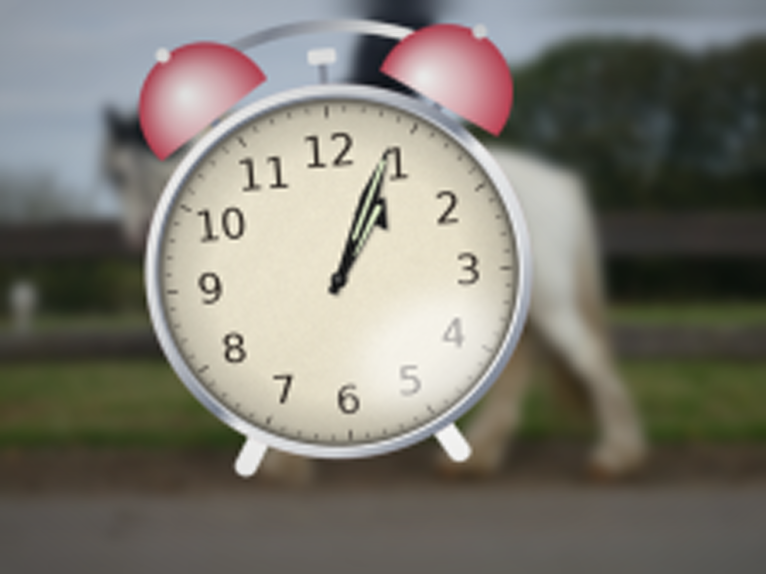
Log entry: 1h04
